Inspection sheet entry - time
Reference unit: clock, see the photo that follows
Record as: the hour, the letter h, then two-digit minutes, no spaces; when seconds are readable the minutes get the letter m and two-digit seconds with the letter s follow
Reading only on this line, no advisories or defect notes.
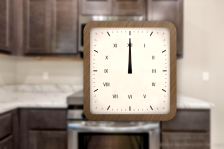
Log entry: 12h00
